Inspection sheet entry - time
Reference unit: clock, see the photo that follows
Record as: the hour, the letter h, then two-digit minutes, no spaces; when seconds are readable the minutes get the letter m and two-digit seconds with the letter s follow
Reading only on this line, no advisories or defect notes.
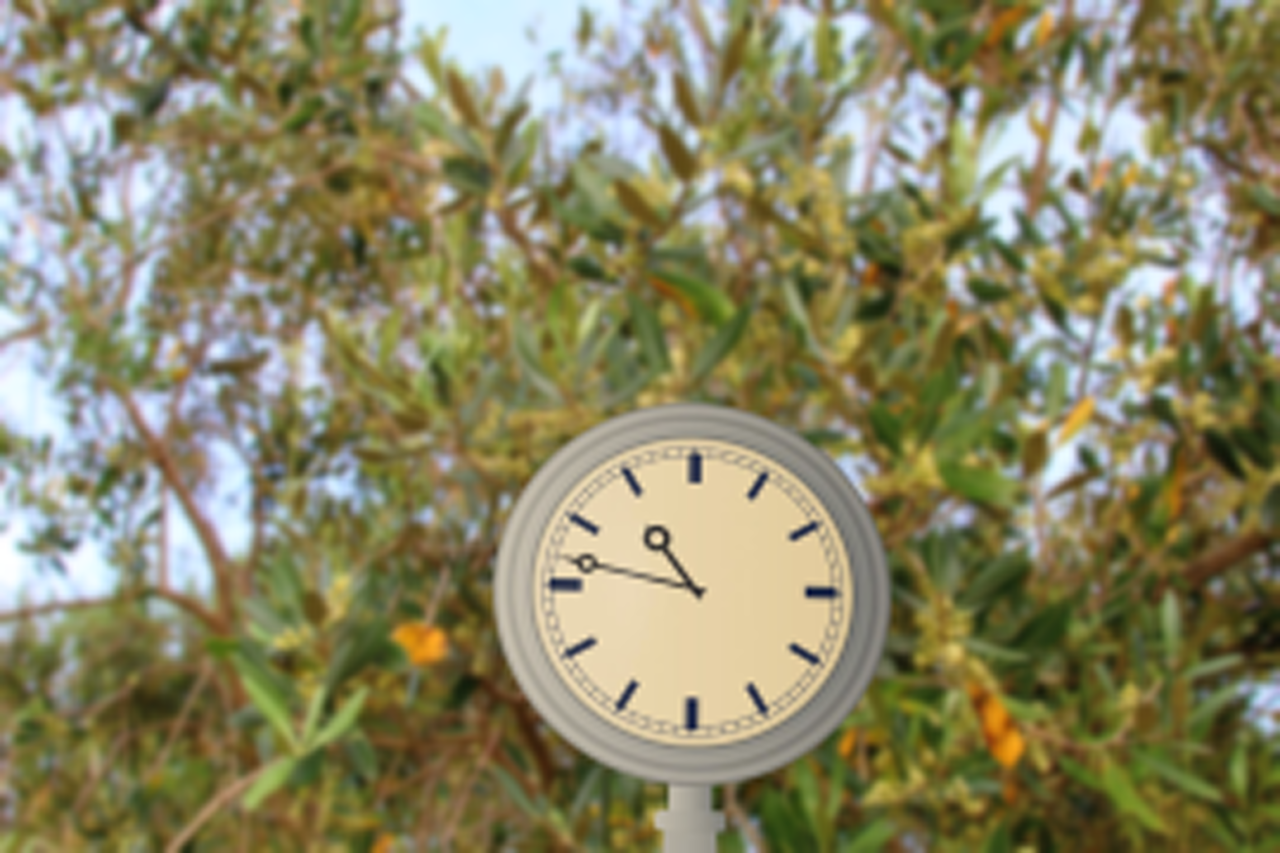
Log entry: 10h47
